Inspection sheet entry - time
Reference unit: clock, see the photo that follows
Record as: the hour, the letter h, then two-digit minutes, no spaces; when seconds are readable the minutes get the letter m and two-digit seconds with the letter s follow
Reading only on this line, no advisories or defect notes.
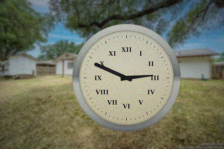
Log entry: 2h49
